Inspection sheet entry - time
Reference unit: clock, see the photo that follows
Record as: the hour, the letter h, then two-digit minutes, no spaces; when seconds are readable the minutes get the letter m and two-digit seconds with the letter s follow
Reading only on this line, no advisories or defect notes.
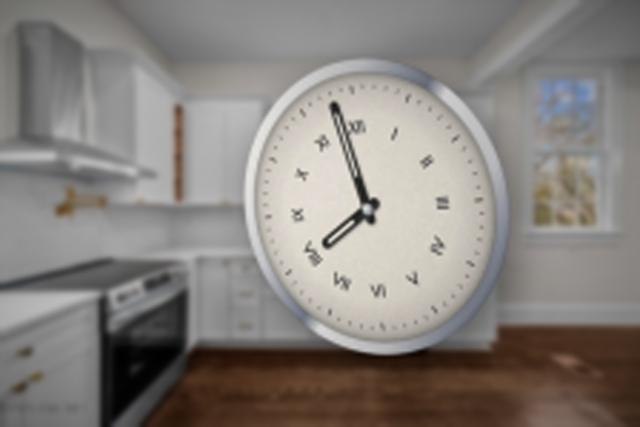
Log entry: 7h58
